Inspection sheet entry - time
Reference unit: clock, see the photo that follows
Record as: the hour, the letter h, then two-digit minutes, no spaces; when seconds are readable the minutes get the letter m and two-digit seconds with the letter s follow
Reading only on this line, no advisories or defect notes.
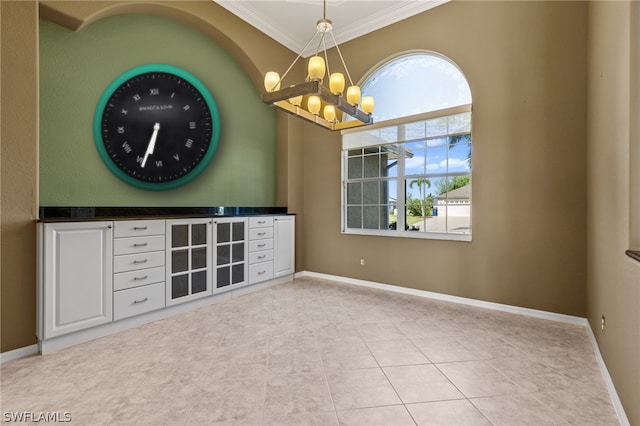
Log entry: 6h34
